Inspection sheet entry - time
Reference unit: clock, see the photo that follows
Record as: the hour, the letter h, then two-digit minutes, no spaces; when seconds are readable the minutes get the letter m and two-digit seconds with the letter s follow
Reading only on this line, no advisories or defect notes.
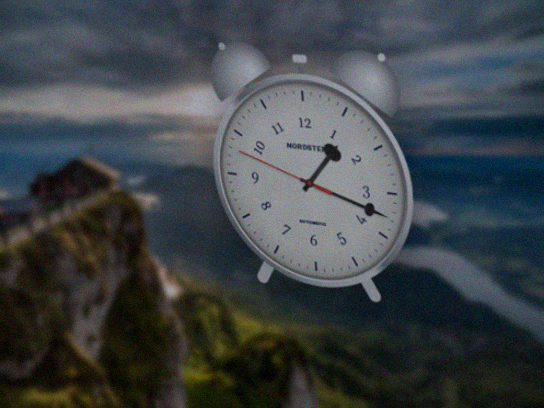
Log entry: 1h17m48s
